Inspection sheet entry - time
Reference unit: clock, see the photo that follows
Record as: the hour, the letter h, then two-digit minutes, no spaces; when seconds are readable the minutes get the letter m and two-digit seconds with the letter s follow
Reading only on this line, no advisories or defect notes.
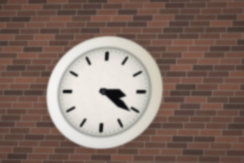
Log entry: 3h21
